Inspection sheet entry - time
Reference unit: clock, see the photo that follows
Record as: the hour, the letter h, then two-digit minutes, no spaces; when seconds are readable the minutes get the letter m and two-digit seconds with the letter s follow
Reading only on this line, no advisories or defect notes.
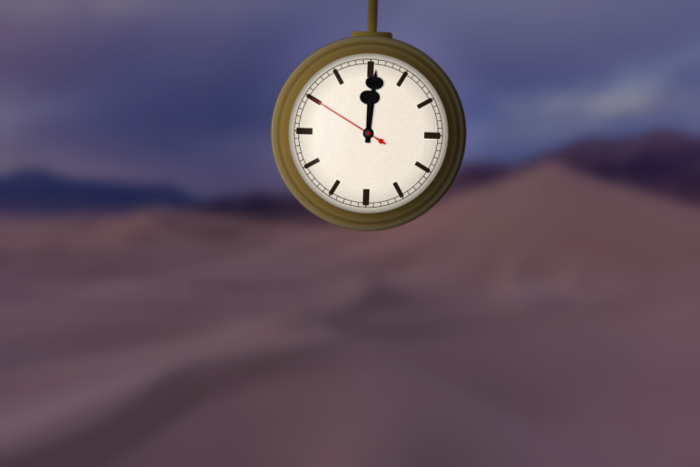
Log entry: 12h00m50s
